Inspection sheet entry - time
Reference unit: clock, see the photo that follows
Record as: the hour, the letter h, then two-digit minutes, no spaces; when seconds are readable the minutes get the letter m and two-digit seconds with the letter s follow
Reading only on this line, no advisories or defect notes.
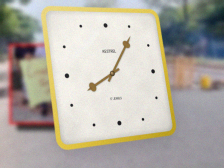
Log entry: 8h06
